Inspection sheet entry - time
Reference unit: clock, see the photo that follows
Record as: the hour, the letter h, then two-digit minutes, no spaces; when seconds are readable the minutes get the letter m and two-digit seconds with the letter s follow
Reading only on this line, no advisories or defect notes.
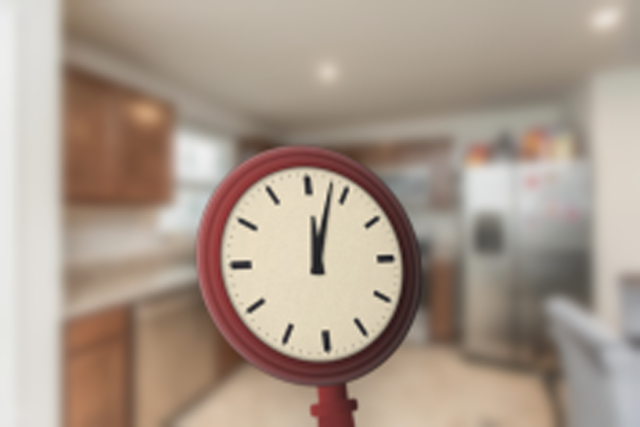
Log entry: 12h03
